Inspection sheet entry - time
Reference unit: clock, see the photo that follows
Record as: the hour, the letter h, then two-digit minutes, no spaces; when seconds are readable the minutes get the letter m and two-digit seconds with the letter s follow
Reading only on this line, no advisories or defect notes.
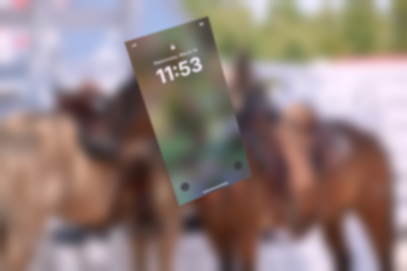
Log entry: 11h53
